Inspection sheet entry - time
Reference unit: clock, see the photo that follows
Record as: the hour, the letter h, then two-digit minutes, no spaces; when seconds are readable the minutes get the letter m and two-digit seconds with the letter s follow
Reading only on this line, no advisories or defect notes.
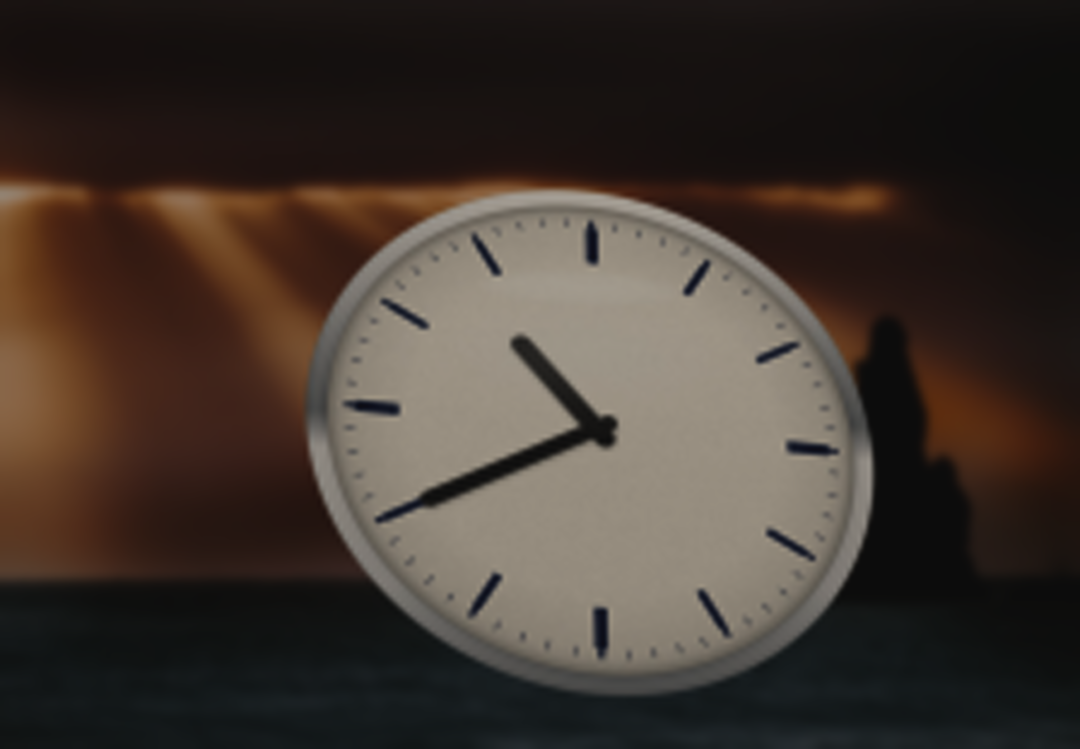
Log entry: 10h40
